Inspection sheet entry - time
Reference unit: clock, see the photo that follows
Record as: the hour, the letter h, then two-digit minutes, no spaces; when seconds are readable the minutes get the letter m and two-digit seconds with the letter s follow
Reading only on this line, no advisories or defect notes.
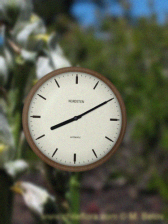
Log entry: 8h10
